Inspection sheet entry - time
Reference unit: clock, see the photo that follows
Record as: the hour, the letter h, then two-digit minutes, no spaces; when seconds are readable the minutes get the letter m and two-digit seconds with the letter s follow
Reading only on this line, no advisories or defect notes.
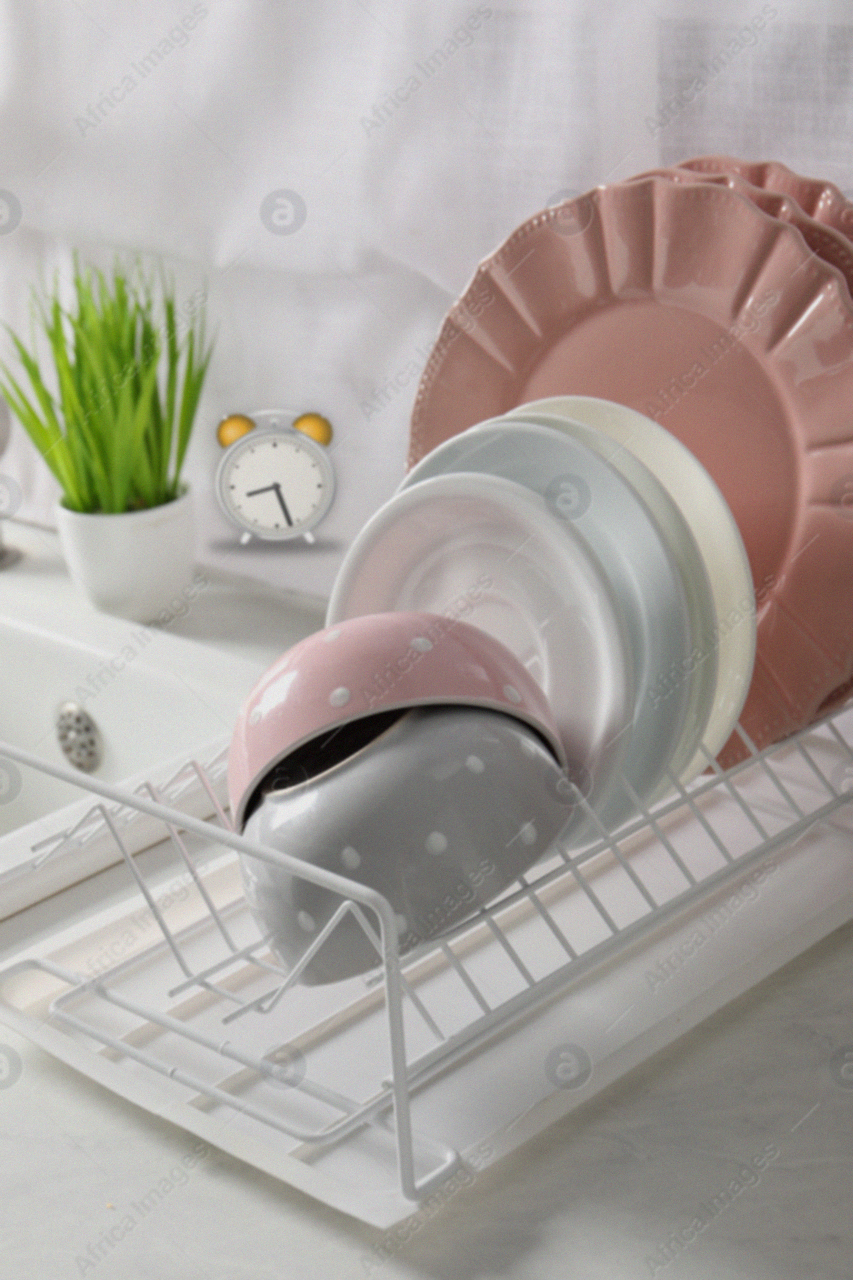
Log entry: 8h27
